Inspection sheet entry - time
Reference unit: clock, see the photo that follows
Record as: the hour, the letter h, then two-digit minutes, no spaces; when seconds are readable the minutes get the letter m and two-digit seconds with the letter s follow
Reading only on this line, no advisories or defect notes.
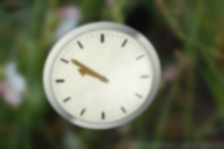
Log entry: 9h51
